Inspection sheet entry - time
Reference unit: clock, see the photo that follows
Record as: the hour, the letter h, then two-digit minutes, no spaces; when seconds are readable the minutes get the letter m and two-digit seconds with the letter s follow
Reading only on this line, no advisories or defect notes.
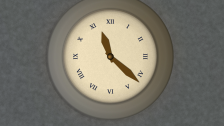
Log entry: 11h22
